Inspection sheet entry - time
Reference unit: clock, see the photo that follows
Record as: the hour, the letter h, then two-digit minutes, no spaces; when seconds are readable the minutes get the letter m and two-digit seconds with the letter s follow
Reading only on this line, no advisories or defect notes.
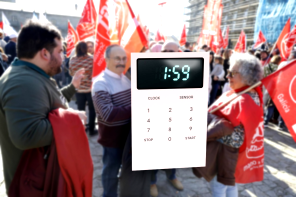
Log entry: 1h59
